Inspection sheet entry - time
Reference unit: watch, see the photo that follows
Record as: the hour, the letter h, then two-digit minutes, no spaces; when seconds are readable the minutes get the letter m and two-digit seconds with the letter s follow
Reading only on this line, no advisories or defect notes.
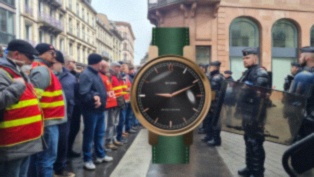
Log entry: 9h11
